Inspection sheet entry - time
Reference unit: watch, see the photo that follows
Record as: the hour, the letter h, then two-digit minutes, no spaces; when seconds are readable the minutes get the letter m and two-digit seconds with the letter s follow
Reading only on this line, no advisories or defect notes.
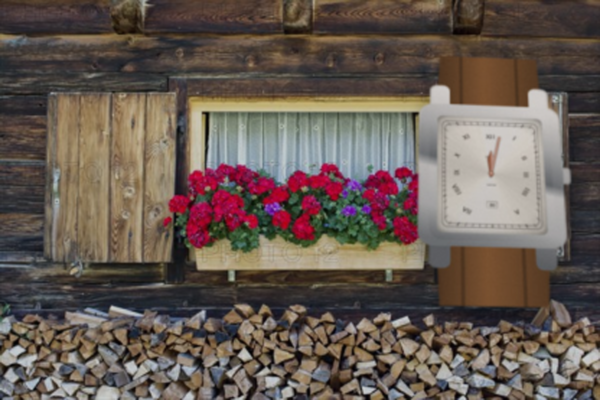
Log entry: 12h02
